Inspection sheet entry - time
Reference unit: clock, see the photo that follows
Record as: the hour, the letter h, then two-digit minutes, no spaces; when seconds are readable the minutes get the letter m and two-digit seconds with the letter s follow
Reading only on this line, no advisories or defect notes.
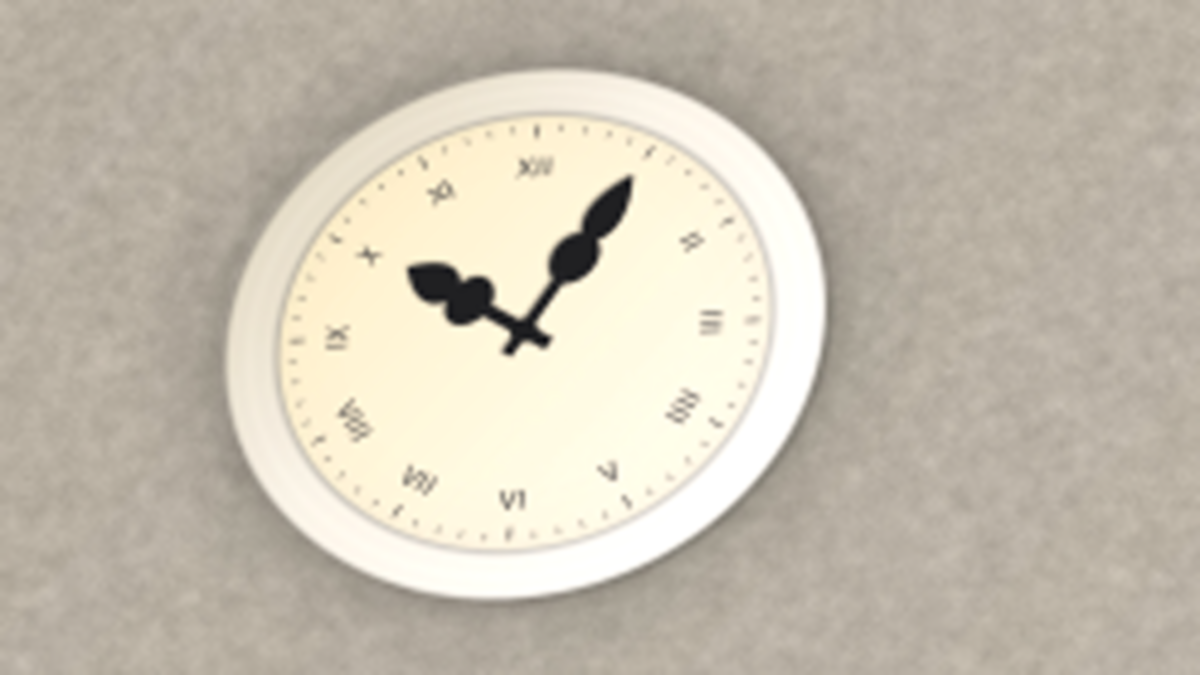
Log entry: 10h05
